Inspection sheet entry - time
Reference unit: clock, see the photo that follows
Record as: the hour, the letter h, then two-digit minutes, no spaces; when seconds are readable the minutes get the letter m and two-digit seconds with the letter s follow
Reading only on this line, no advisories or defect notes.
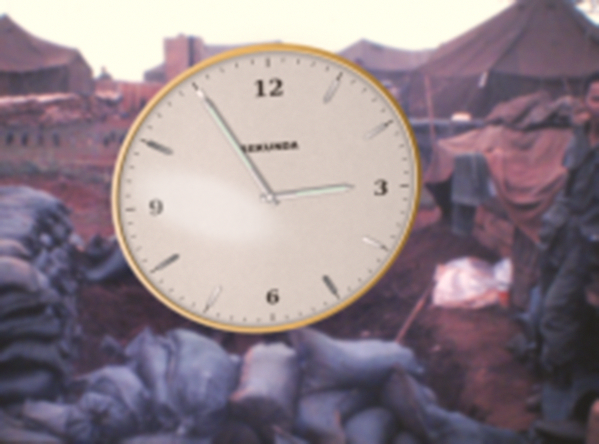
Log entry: 2h55
